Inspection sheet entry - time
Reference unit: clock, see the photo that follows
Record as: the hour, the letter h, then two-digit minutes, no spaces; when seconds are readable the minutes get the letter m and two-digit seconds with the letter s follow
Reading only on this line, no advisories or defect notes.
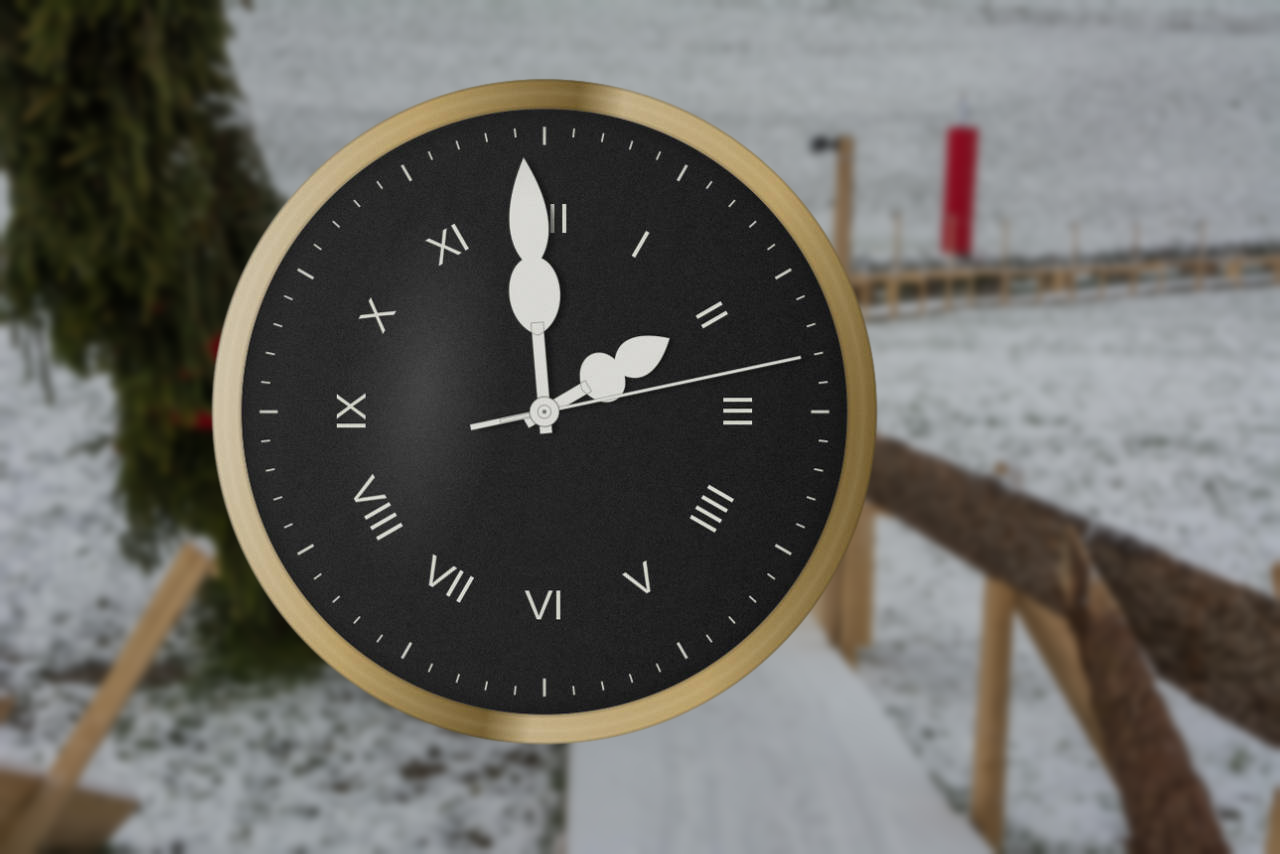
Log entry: 1h59m13s
